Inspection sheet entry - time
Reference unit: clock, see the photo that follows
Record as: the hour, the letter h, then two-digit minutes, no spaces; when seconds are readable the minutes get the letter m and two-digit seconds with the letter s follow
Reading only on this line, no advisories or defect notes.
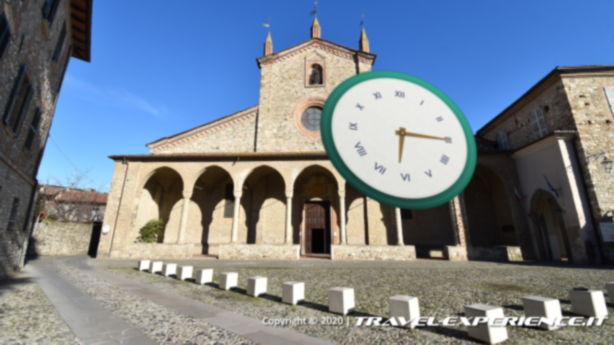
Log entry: 6h15
